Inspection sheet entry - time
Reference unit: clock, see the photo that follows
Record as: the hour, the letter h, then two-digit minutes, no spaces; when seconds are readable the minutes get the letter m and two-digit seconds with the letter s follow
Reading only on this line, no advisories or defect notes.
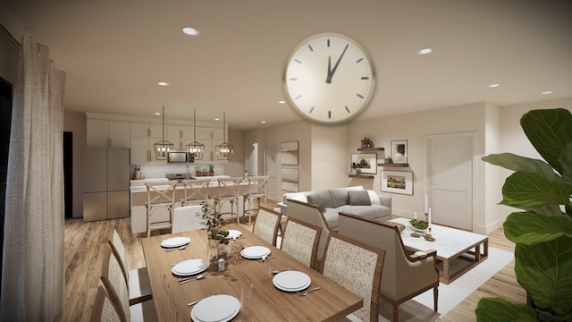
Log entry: 12h05
